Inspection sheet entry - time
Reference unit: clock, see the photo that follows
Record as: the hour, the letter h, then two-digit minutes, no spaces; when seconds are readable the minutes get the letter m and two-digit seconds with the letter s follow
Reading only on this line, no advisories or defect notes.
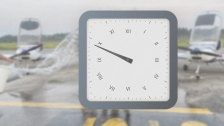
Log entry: 9h49
